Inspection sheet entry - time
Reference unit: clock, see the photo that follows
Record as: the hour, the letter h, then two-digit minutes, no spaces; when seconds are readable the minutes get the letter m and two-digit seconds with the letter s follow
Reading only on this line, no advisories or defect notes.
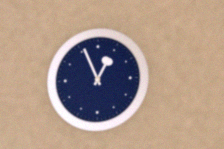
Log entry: 12h56
